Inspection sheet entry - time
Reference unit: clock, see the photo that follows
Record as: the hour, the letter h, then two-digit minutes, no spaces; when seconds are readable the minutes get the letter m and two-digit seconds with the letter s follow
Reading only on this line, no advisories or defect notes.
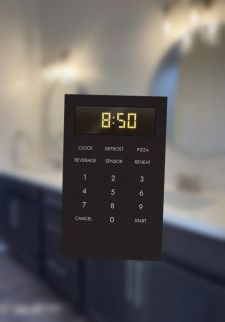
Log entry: 8h50
